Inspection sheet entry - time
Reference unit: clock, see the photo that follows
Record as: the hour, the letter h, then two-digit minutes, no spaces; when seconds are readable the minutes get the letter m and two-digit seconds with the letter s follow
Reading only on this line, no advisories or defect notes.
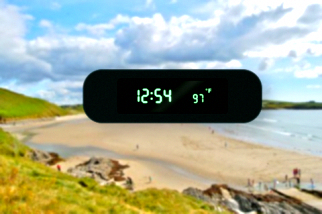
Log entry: 12h54
